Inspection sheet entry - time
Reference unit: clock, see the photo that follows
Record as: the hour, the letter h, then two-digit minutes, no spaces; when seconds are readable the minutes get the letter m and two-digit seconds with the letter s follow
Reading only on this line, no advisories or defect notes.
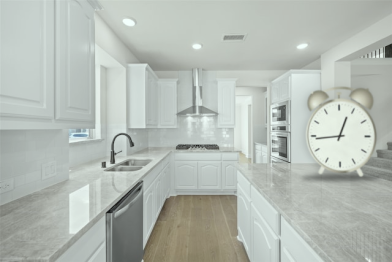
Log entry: 12h44
